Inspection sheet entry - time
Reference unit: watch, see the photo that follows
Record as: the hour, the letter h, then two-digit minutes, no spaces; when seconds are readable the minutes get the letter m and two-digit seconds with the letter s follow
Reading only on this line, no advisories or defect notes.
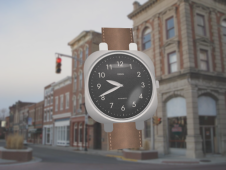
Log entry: 9h41
